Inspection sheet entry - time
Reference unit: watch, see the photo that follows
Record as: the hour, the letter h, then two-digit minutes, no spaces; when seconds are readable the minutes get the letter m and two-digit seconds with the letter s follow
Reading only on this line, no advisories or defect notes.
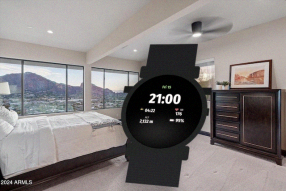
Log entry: 21h00
